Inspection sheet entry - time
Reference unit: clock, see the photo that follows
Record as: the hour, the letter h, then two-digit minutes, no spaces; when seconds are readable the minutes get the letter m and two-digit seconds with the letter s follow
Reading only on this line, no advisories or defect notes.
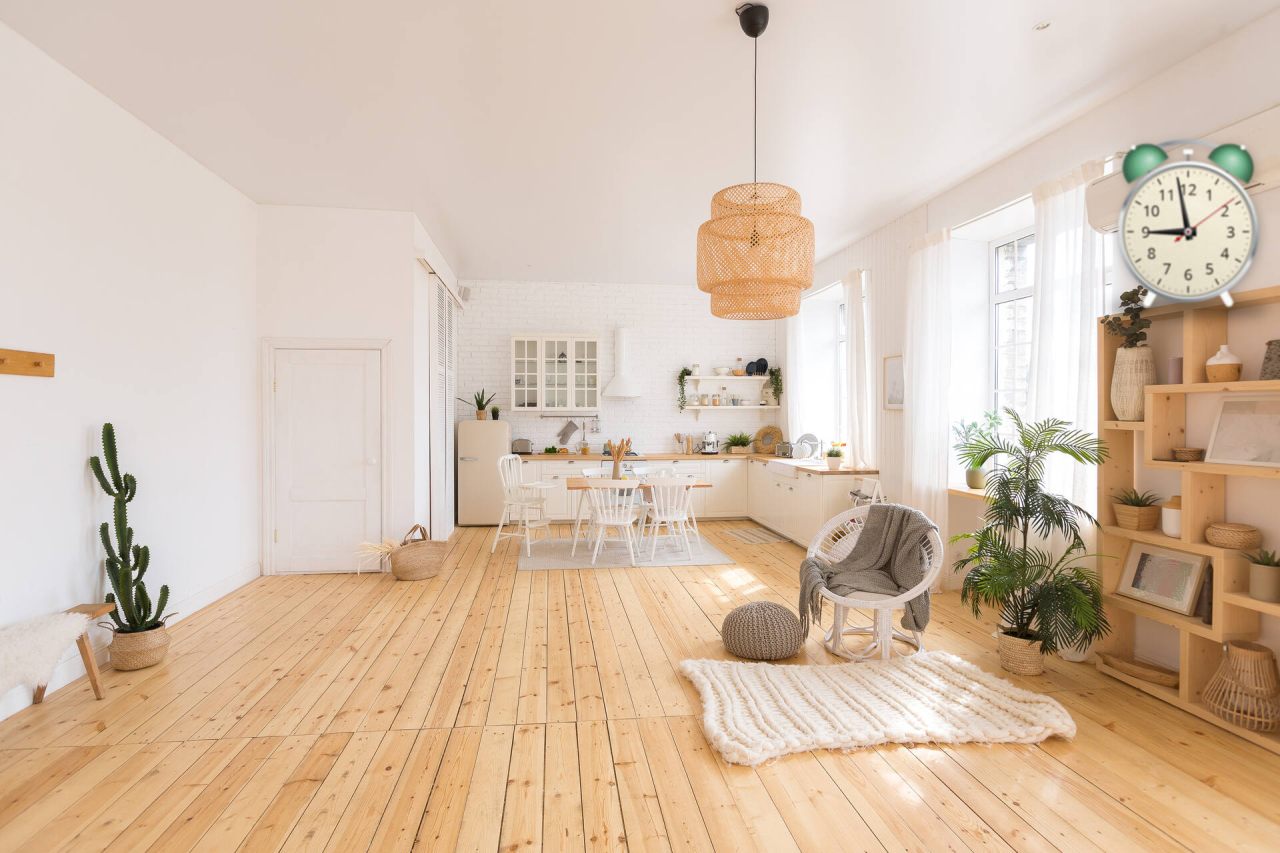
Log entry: 8h58m09s
